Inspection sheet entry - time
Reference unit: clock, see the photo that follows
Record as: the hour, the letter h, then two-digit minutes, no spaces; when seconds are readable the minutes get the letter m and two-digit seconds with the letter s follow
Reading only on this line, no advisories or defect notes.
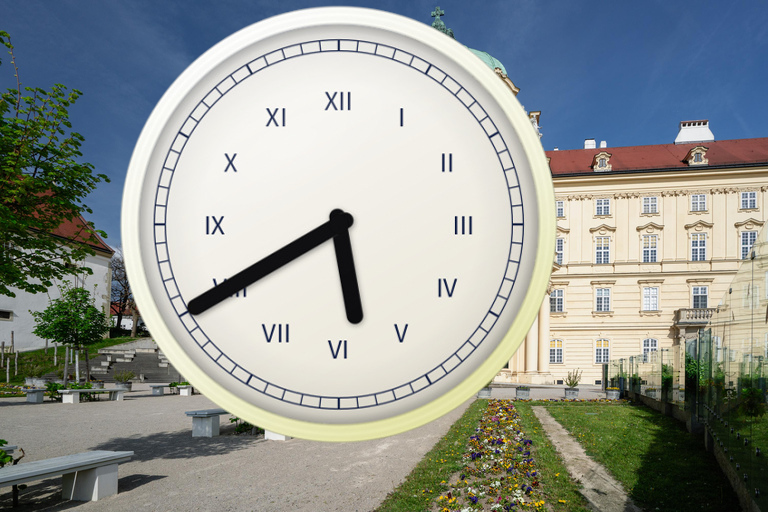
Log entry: 5h40
